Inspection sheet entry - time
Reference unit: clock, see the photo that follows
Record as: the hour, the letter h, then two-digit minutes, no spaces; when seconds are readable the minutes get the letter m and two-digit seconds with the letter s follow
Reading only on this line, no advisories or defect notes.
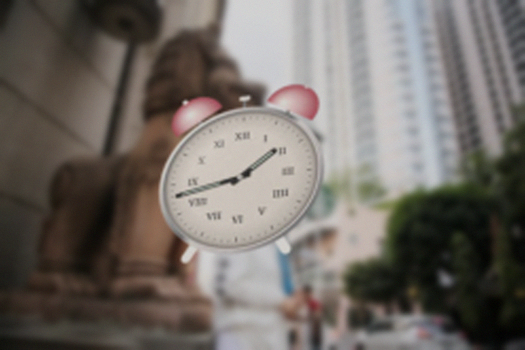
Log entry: 1h43
